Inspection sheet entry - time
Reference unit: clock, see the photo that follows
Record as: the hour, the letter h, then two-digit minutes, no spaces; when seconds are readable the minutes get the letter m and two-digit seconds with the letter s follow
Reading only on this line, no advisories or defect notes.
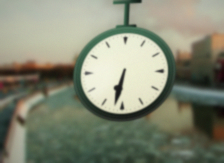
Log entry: 6h32
